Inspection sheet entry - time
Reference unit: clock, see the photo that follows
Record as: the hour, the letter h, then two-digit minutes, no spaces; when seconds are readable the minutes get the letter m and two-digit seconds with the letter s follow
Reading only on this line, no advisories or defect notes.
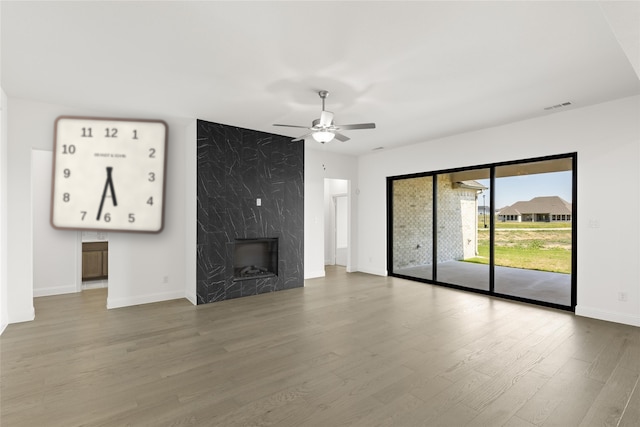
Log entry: 5h32
